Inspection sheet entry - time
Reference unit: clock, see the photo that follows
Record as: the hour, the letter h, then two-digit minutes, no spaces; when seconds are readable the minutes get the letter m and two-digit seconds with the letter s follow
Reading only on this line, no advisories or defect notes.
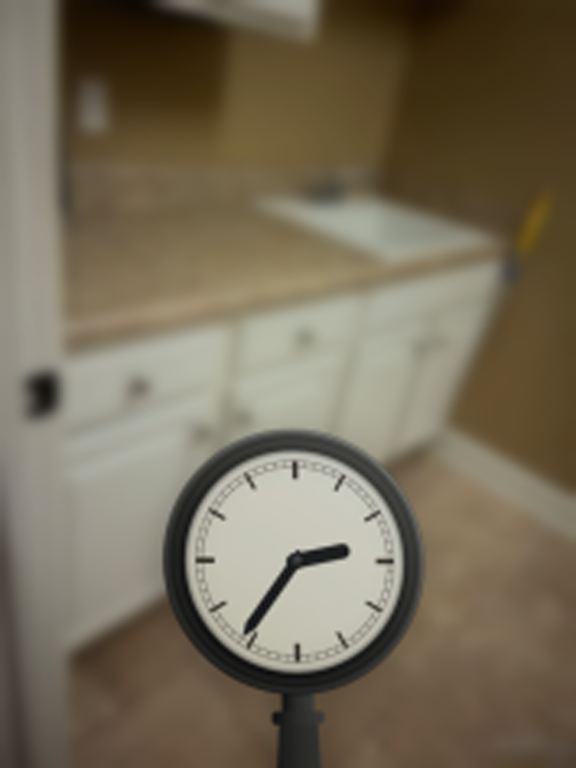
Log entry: 2h36
